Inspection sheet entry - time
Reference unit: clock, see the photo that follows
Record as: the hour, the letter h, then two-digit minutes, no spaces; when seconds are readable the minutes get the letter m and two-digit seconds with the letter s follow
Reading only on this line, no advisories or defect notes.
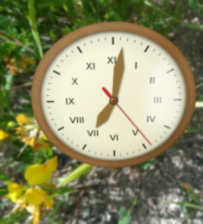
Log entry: 7h01m24s
